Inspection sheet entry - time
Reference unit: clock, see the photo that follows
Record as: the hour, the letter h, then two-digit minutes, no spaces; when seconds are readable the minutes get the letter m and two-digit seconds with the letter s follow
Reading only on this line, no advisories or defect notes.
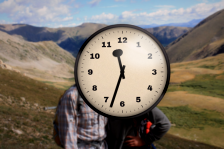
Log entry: 11h33
